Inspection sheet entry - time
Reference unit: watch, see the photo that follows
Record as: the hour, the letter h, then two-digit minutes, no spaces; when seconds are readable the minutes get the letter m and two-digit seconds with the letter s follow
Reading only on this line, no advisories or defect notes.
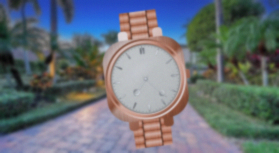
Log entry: 7h23
